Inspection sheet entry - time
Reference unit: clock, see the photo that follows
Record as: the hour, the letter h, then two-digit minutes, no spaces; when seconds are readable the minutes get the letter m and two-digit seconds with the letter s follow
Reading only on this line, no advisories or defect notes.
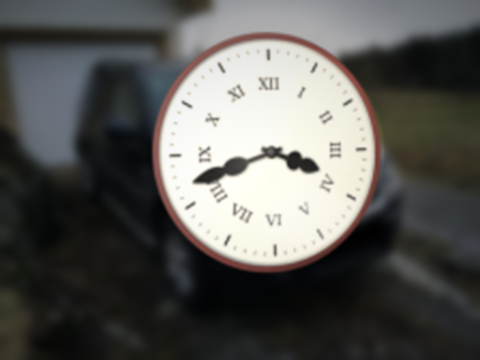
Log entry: 3h42
